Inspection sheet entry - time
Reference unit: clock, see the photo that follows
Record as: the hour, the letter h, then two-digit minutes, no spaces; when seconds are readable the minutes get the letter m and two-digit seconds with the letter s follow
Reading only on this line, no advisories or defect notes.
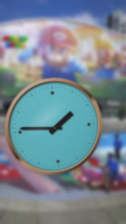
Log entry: 1h46
